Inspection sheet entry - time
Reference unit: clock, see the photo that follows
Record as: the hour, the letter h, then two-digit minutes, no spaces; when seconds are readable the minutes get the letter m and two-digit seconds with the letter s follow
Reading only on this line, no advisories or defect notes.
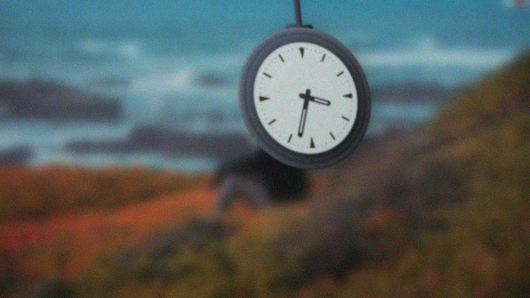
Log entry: 3h33
